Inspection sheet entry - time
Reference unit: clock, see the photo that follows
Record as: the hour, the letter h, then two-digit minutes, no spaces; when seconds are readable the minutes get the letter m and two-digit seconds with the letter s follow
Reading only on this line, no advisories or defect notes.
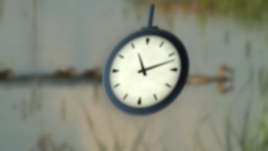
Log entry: 11h12
